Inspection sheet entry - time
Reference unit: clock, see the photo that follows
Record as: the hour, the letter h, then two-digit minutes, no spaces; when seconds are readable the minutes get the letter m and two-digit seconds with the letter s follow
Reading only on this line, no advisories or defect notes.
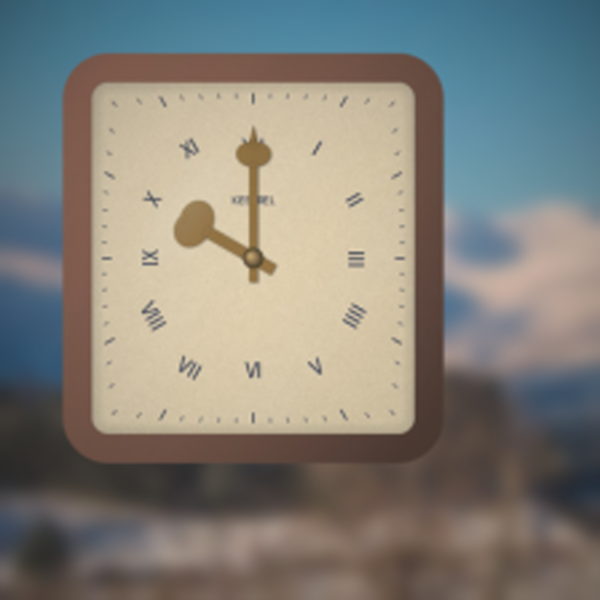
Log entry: 10h00
